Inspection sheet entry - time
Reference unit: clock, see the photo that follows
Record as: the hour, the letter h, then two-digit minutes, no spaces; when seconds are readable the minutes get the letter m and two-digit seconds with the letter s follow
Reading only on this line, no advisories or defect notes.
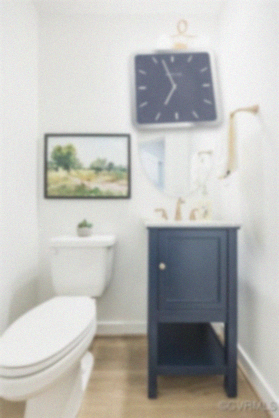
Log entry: 6h57
